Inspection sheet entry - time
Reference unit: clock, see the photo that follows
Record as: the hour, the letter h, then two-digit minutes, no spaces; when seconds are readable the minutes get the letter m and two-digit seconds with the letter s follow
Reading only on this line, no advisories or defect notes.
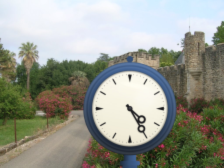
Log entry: 4h25
